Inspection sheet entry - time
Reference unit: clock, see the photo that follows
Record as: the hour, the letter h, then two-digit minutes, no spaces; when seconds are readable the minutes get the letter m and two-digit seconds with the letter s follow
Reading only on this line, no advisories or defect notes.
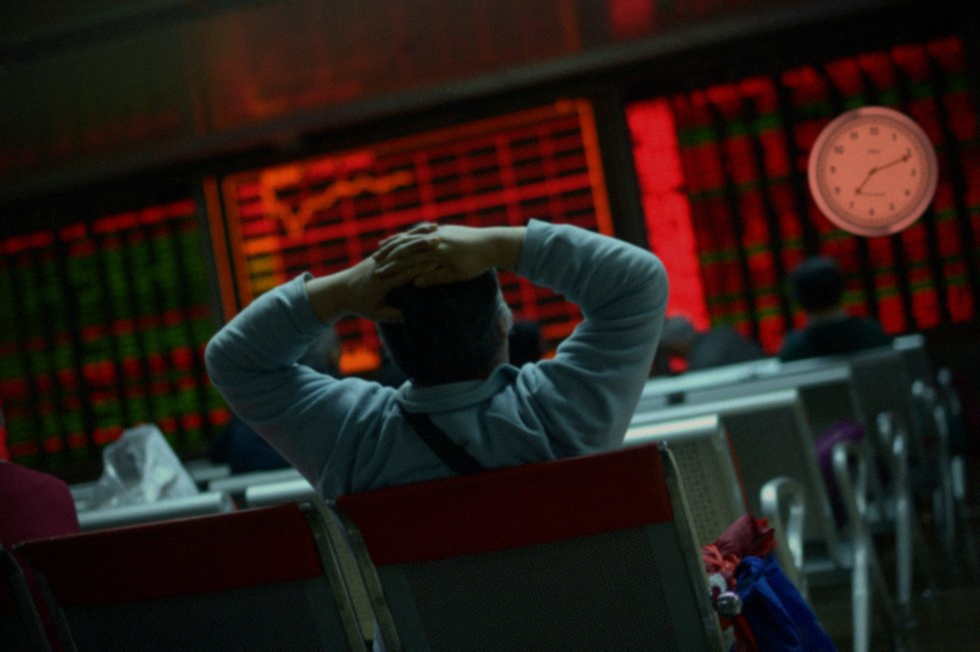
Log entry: 7h11
